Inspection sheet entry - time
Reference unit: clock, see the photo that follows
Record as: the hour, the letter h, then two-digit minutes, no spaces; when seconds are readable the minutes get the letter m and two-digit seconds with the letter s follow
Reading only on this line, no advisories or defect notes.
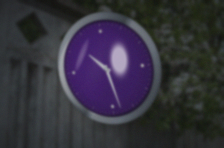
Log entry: 10h28
